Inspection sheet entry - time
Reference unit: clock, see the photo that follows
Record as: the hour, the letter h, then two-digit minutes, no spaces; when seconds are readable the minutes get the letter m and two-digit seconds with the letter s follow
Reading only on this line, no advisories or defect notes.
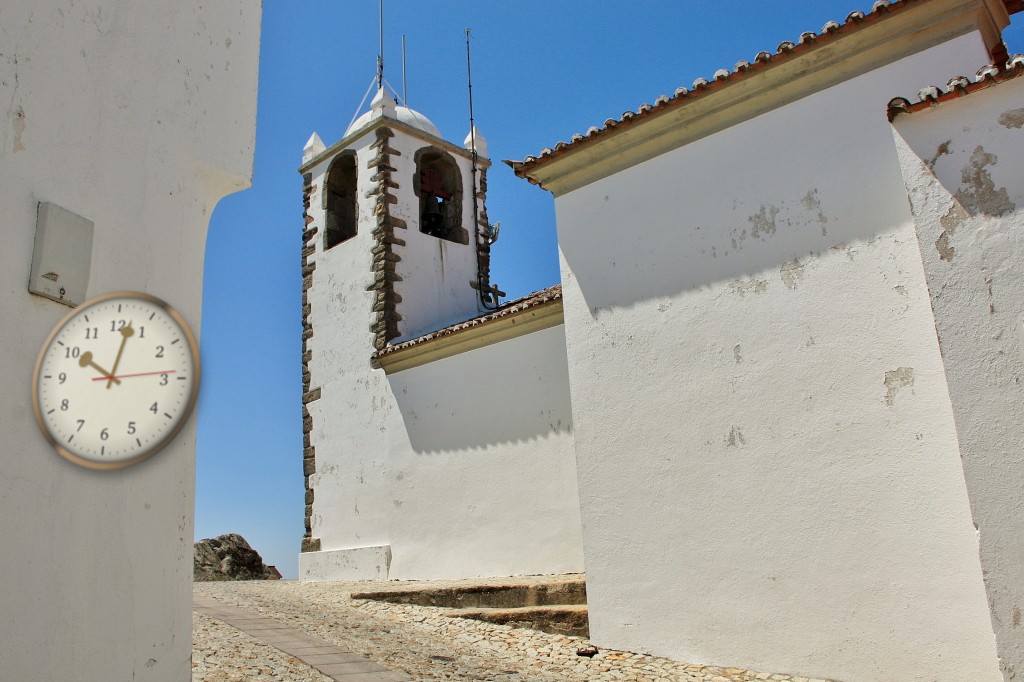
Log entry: 10h02m14s
